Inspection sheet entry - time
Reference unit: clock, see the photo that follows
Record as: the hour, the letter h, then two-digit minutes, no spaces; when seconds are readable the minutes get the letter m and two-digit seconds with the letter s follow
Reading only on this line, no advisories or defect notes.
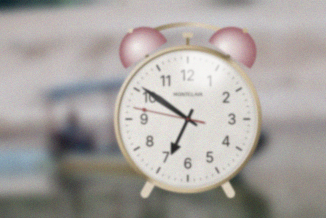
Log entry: 6h50m47s
